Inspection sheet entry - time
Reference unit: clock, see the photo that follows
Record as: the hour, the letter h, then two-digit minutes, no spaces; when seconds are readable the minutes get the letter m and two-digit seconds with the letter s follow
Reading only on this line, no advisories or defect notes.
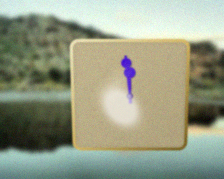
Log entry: 11h59
